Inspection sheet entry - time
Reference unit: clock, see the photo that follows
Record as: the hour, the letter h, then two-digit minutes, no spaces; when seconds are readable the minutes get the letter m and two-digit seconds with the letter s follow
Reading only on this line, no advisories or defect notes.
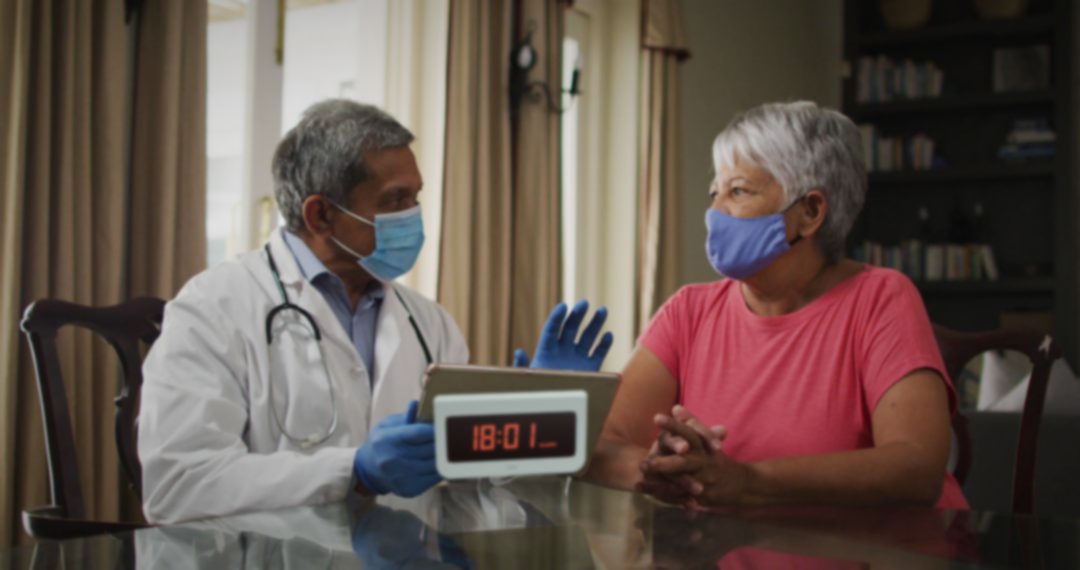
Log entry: 18h01
